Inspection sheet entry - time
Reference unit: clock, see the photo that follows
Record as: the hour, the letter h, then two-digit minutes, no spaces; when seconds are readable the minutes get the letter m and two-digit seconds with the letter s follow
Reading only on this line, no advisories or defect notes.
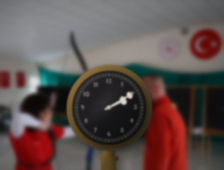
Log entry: 2h10
